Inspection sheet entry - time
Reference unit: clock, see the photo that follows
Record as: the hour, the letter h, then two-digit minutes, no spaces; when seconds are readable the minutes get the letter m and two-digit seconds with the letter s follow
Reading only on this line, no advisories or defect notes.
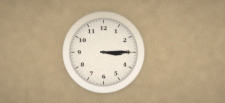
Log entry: 3h15
